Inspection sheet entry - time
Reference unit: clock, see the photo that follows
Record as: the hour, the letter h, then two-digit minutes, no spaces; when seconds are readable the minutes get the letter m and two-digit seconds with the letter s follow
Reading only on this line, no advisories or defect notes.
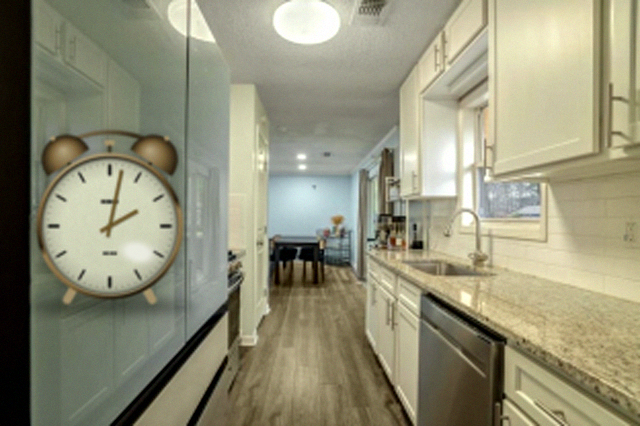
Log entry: 2h02
